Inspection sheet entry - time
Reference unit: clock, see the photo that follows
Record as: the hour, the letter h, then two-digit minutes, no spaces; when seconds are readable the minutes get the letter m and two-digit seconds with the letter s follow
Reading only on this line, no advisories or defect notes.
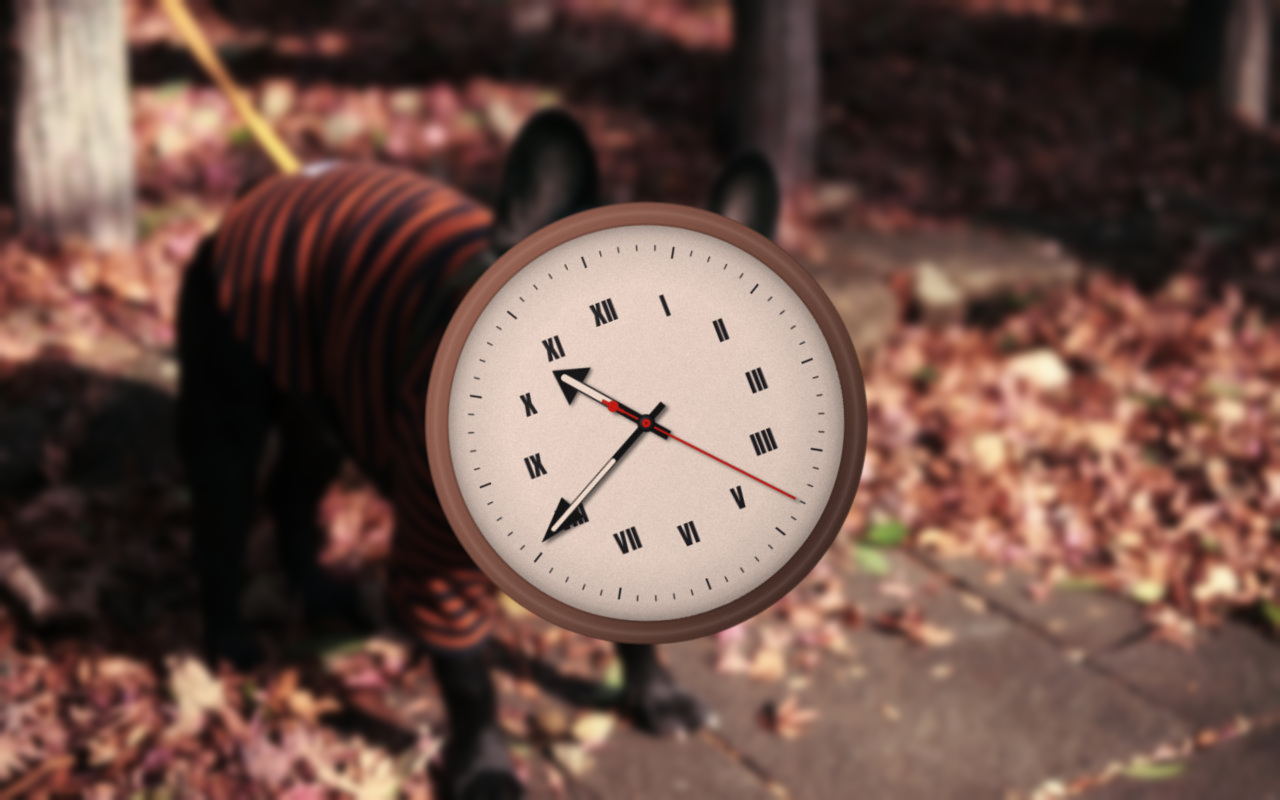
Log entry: 10h40m23s
